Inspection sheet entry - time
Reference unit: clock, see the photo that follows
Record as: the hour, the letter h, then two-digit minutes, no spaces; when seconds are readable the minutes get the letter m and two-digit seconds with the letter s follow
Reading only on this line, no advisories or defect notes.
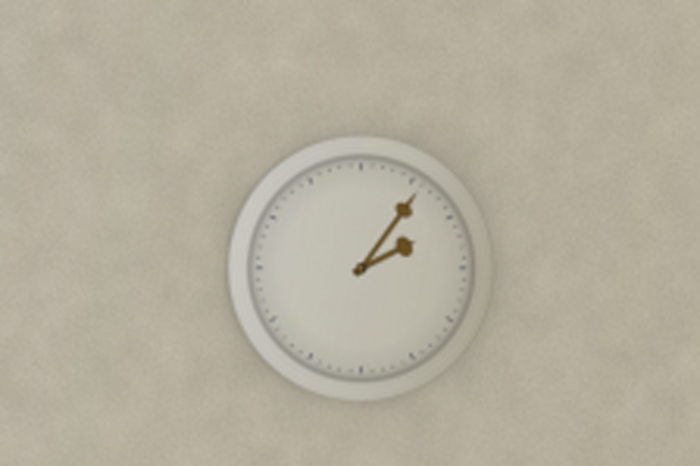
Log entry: 2h06
